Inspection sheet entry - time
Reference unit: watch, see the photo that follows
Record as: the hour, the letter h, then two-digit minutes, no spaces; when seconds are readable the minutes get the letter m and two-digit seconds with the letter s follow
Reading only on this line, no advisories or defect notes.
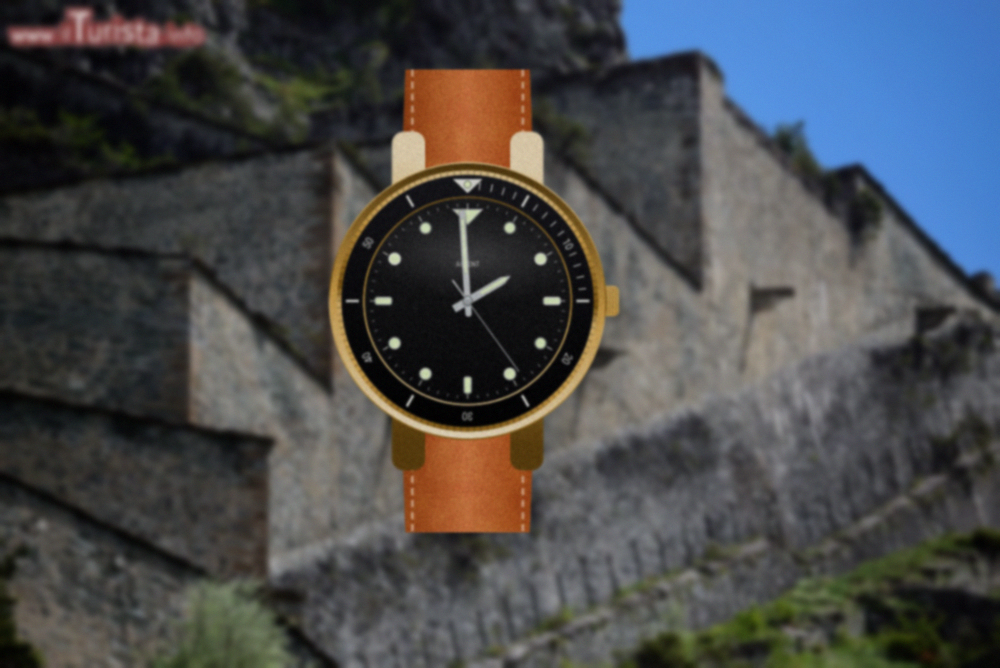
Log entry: 1h59m24s
